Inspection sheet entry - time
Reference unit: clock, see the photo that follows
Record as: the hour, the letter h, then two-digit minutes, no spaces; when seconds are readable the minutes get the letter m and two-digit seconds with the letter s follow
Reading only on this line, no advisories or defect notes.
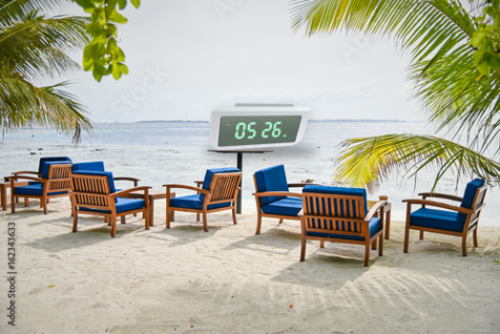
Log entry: 5h26
